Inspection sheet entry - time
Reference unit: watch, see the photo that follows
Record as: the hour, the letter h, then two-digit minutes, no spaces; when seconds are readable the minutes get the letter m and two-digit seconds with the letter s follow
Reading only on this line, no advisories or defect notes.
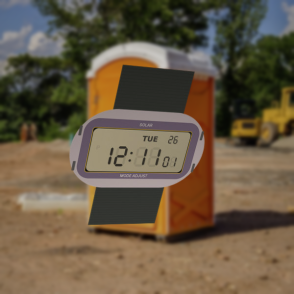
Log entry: 12h11m01s
